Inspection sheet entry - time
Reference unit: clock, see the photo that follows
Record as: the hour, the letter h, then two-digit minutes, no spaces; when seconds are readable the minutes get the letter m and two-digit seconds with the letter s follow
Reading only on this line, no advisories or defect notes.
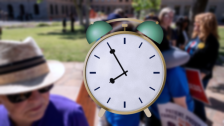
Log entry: 7h55
